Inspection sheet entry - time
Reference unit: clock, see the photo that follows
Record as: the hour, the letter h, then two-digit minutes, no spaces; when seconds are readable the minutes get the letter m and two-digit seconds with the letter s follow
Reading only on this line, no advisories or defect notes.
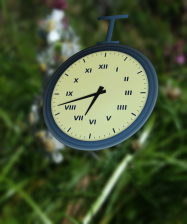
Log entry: 6h42
